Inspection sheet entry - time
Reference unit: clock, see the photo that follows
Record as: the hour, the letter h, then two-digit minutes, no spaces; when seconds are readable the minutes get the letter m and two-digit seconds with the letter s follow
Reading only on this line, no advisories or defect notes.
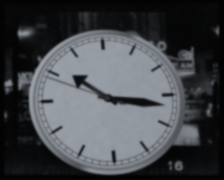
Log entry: 10h16m49s
